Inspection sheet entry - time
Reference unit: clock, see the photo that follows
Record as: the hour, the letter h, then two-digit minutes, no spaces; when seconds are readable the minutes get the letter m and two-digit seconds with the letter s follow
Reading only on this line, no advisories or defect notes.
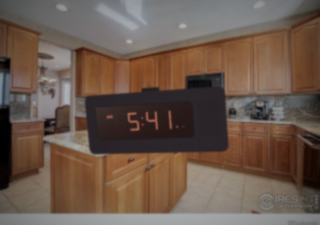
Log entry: 5h41
